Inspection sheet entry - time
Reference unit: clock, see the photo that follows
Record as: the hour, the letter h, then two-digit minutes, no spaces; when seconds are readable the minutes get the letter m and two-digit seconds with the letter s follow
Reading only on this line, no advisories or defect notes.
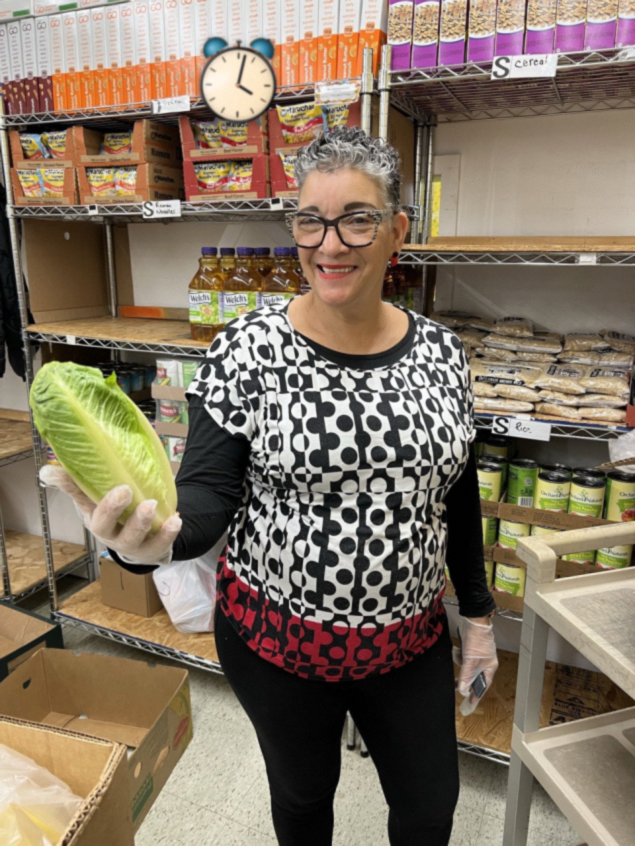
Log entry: 4h02
